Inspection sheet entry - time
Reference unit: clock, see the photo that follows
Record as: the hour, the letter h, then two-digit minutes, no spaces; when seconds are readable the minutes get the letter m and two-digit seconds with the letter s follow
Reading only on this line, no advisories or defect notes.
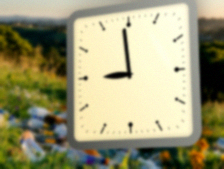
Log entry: 8h59
